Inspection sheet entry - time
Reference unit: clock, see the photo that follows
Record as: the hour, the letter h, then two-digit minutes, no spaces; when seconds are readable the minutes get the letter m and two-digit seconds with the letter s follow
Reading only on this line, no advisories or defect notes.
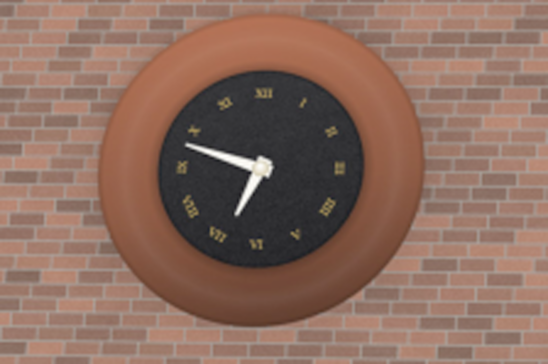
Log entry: 6h48
